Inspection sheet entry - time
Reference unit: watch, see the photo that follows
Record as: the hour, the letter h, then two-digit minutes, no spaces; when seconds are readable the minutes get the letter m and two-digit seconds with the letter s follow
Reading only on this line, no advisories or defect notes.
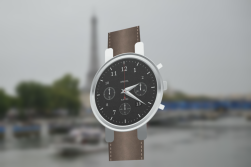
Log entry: 2h21
